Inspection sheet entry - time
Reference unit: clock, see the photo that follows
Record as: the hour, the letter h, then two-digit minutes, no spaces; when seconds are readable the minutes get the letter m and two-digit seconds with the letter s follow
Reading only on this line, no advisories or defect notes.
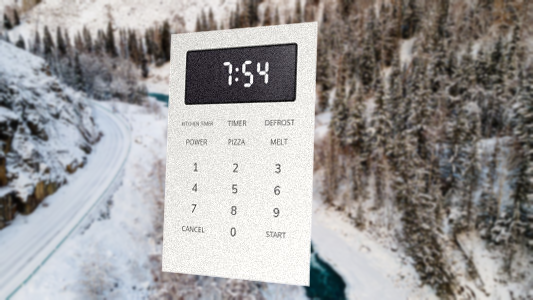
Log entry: 7h54
